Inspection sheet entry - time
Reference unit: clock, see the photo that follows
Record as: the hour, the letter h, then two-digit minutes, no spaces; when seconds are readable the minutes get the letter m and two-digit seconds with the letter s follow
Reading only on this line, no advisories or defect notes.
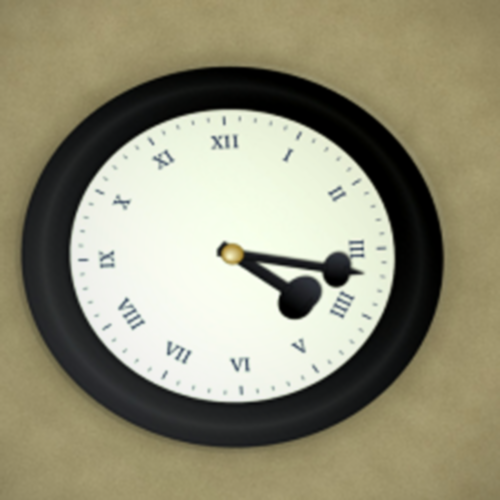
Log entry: 4h17
